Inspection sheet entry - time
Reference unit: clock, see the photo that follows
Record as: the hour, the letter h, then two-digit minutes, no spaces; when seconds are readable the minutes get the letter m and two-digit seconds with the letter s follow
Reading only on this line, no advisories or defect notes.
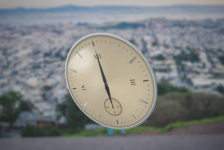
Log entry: 6h00
